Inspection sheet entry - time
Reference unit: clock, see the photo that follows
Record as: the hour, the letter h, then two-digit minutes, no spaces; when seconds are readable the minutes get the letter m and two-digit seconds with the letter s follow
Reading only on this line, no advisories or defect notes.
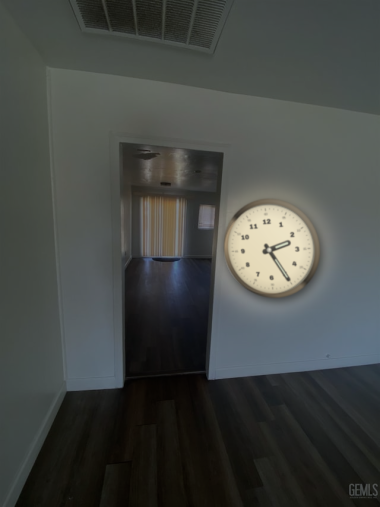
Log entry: 2h25
